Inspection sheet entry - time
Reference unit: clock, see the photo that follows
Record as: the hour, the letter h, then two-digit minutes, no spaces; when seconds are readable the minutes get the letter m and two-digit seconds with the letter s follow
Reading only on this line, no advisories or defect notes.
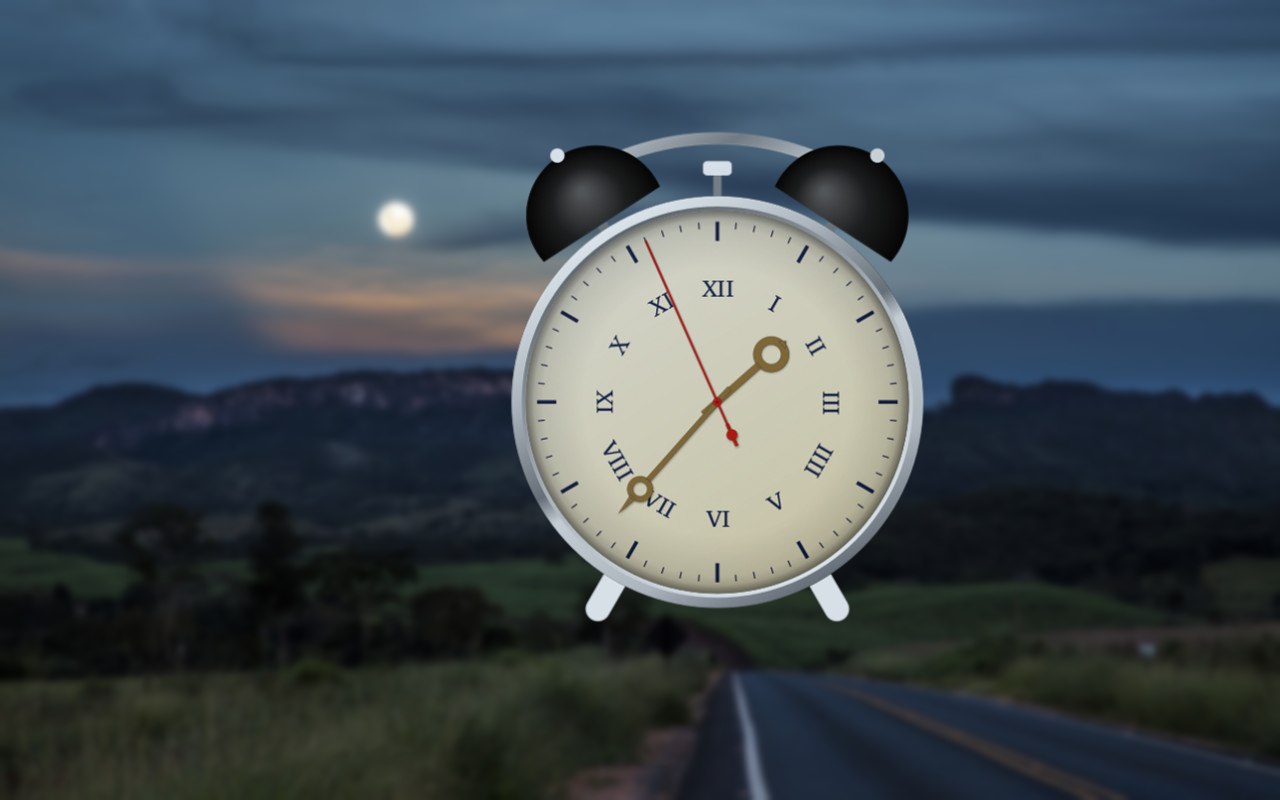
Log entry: 1h36m56s
